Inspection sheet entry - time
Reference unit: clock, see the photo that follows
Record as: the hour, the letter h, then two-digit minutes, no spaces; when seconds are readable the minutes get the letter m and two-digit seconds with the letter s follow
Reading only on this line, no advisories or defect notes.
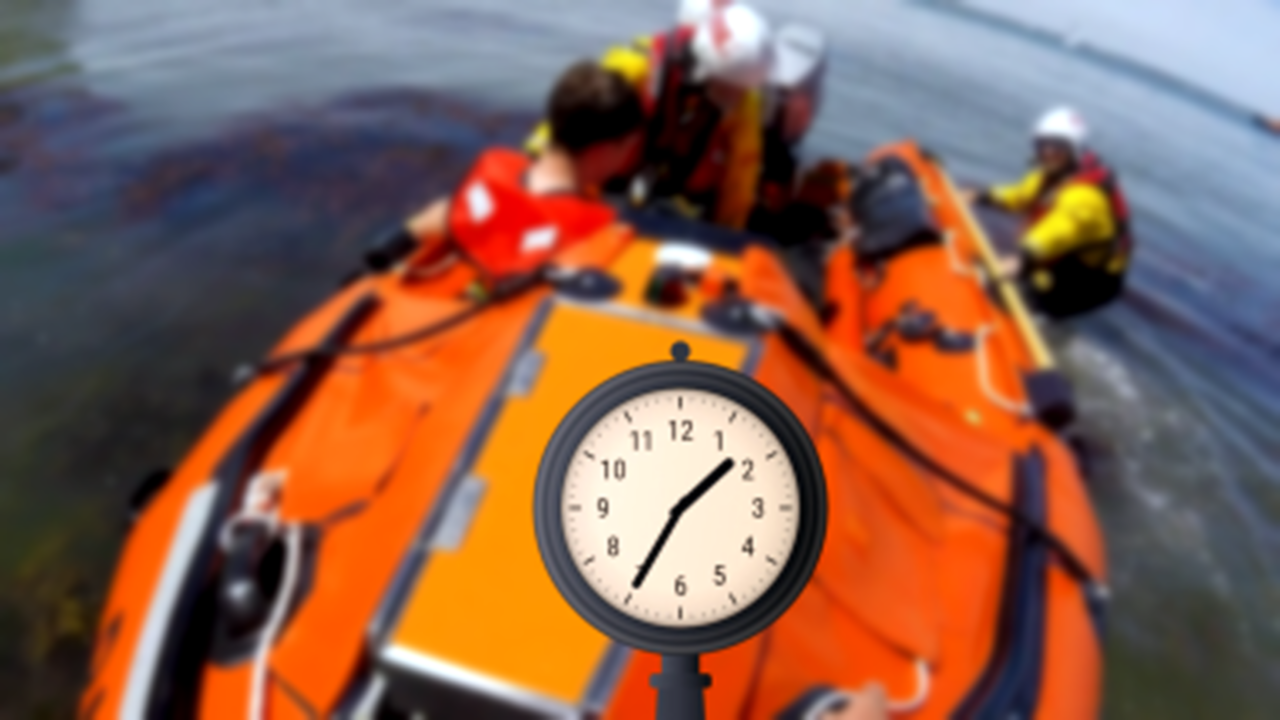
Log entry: 1h35
